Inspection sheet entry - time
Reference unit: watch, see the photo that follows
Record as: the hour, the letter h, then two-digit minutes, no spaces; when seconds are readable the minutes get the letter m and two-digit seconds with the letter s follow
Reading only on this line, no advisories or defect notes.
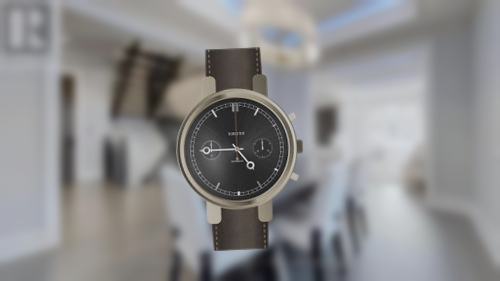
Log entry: 4h45
